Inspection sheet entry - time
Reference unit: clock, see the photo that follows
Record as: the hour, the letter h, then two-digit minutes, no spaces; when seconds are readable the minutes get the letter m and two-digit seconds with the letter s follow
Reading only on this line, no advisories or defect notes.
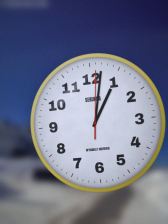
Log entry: 1h02m01s
